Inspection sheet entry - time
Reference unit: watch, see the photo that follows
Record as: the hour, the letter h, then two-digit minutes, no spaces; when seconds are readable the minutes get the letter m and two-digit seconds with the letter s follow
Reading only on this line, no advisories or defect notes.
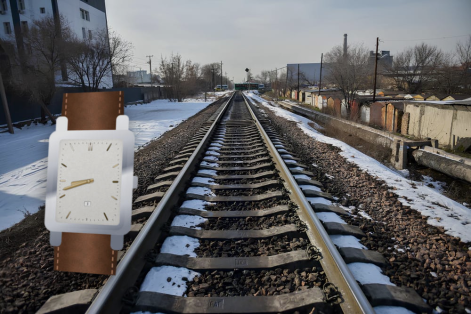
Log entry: 8h42
